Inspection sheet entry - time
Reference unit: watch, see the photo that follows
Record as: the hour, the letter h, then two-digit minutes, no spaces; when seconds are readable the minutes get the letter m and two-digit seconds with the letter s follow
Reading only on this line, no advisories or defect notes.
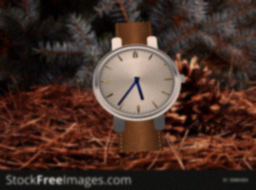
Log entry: 5h36
